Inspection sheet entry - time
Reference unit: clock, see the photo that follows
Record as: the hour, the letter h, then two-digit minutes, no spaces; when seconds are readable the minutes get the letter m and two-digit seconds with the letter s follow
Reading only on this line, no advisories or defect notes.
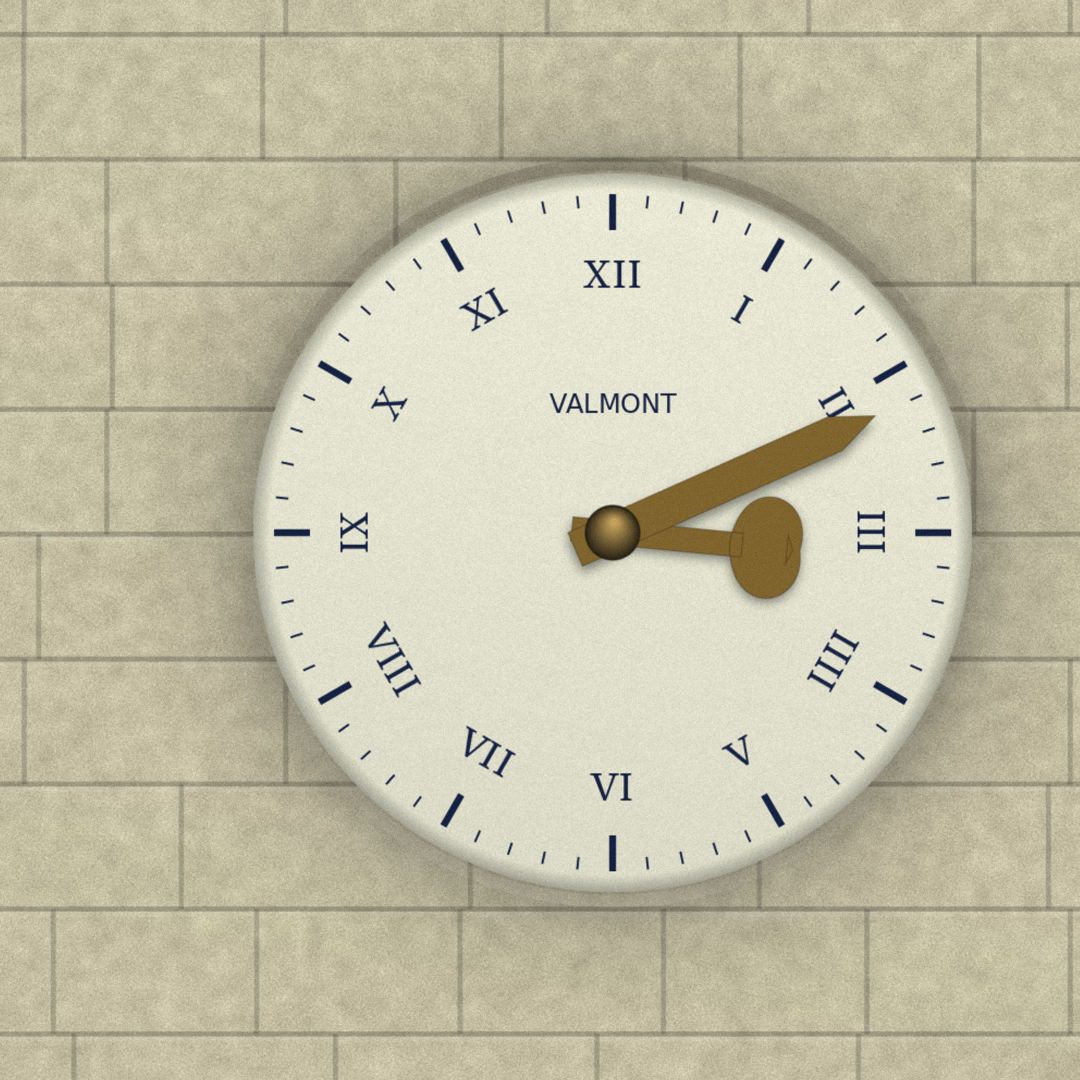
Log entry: 3h11
